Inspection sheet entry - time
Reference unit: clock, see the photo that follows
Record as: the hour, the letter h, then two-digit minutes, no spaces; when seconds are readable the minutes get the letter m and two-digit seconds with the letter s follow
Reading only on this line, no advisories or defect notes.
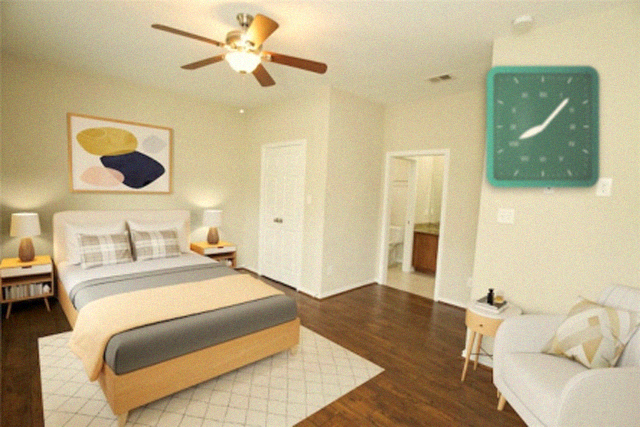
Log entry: 8h07
